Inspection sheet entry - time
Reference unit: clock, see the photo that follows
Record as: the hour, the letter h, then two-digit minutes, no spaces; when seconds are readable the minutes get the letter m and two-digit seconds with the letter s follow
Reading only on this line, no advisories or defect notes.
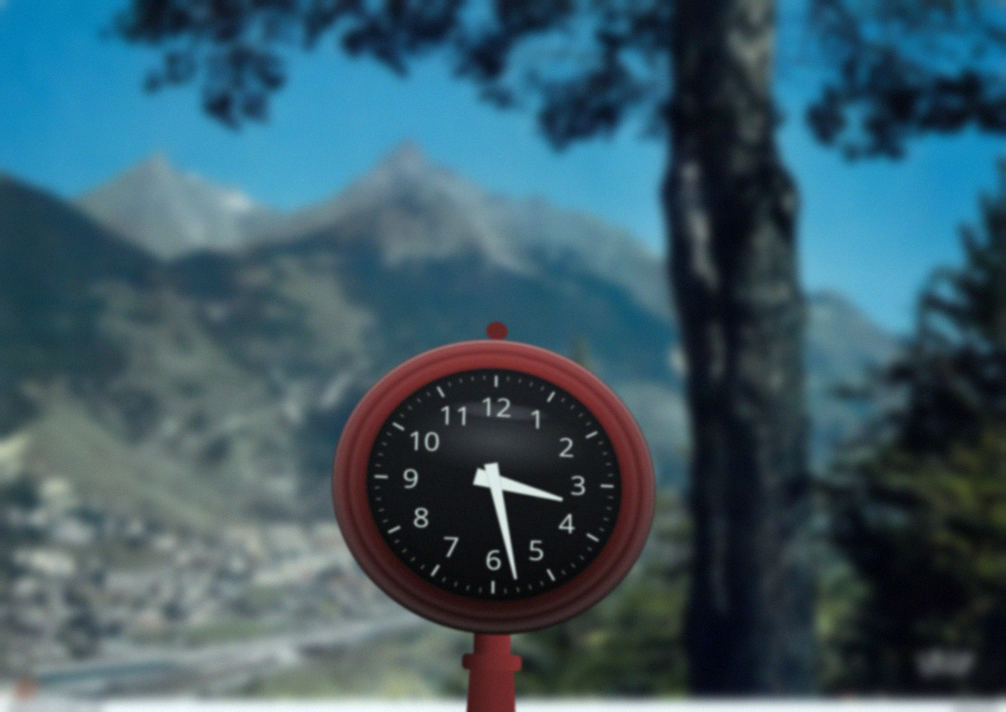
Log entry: 3h28
